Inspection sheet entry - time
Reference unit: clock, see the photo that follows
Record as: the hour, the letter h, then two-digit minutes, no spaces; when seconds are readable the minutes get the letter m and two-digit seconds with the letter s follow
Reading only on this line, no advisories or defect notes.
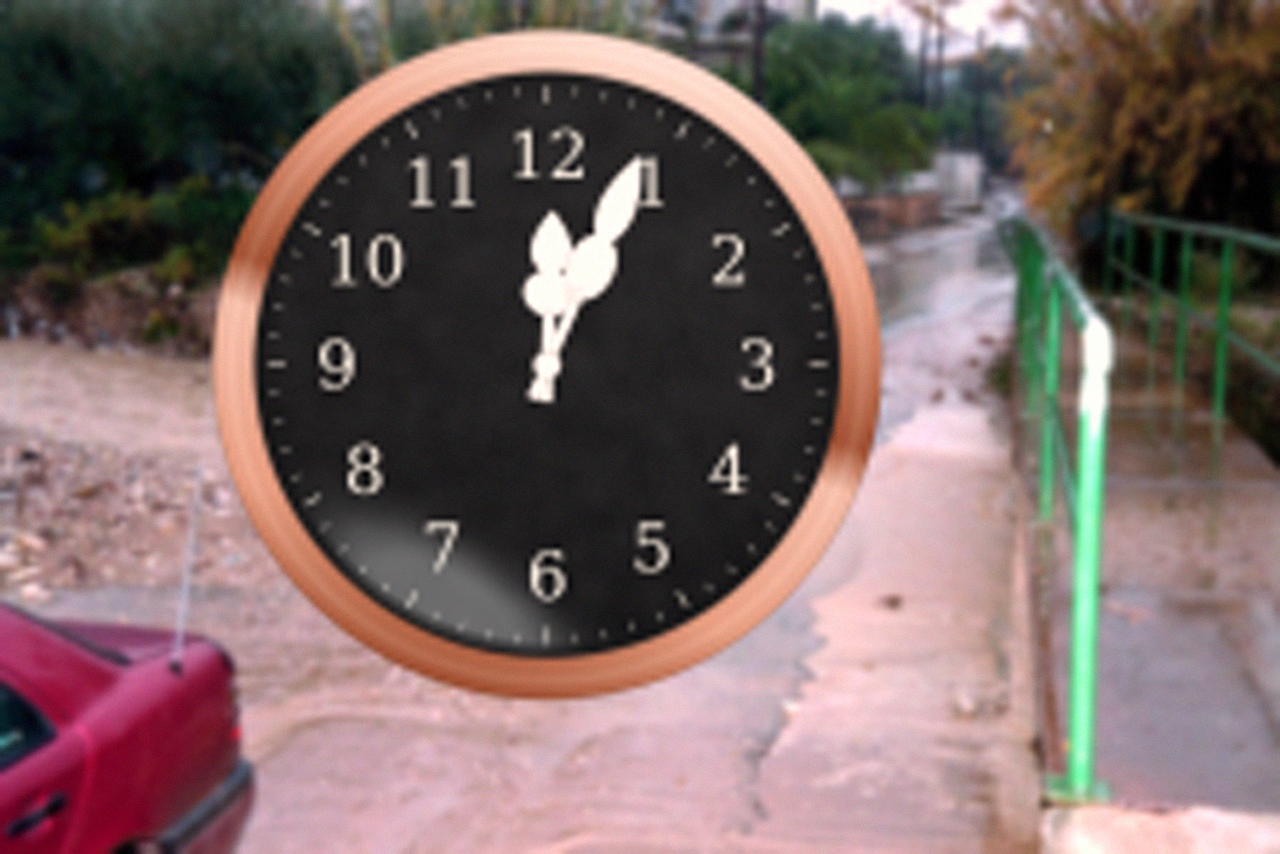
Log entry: 12h04
